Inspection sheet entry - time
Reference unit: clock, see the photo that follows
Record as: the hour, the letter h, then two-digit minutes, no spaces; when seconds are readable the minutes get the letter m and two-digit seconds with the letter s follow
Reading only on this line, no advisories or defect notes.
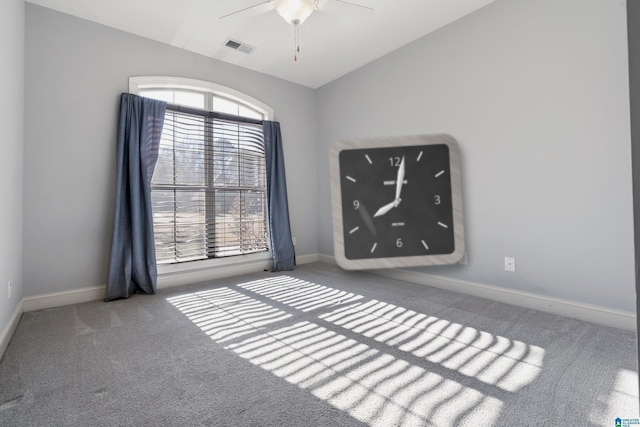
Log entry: 8h02
